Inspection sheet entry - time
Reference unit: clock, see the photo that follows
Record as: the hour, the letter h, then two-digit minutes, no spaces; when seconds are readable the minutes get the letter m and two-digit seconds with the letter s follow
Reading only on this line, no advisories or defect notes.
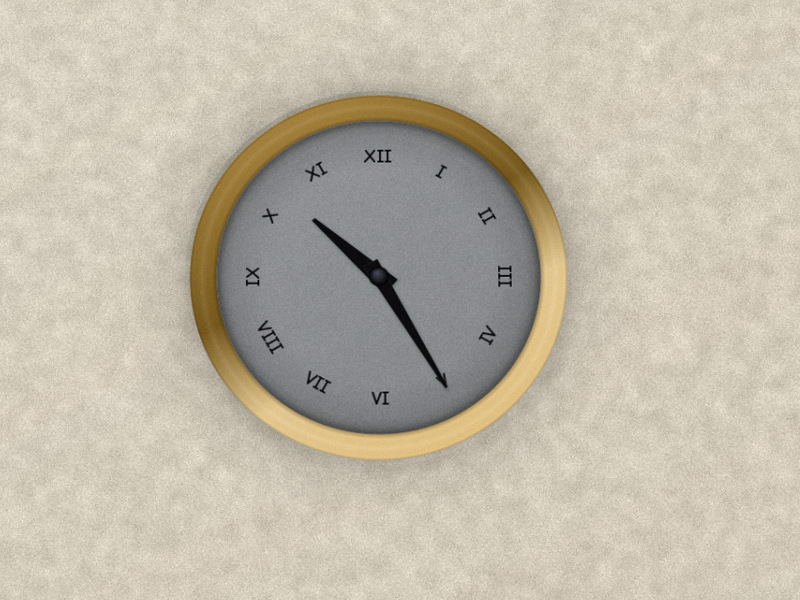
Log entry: 10h25
